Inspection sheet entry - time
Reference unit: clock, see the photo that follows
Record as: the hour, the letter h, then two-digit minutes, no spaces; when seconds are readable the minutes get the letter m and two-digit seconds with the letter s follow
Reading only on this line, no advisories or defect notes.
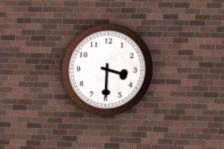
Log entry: 3h30
